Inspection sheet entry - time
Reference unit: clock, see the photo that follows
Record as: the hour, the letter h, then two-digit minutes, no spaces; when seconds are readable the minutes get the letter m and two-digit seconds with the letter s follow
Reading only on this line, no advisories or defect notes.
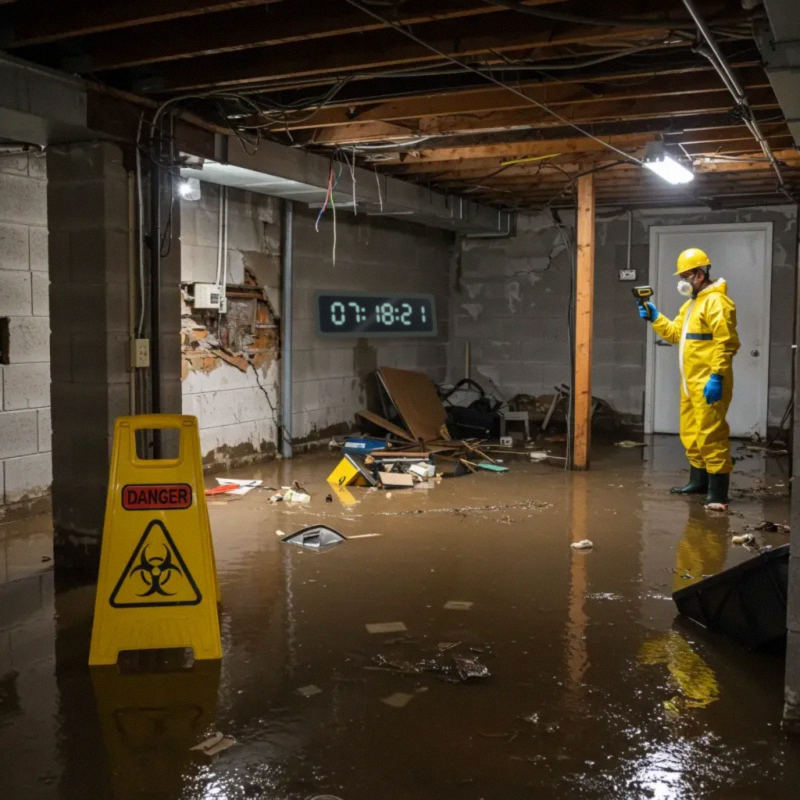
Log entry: 7h18m21s
